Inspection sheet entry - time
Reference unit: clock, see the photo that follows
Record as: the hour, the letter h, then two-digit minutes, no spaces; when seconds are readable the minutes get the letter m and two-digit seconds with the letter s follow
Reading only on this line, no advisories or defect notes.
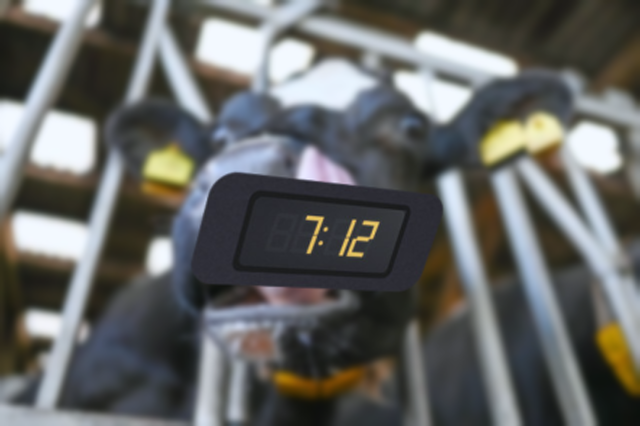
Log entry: 7h12
